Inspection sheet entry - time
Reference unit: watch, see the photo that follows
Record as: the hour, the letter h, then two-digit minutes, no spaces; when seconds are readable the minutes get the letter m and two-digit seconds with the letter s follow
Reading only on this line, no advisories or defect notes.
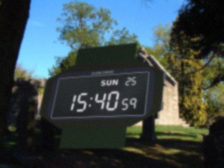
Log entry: 15h40m59s
